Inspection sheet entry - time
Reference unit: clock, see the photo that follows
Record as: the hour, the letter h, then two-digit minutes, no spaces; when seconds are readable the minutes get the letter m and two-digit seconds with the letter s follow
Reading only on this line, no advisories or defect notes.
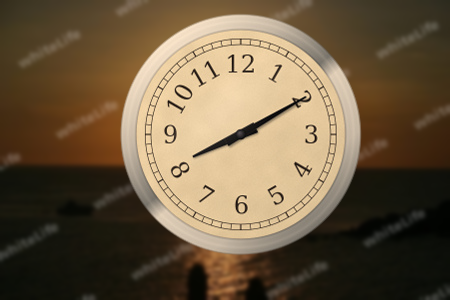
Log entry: 8h10
